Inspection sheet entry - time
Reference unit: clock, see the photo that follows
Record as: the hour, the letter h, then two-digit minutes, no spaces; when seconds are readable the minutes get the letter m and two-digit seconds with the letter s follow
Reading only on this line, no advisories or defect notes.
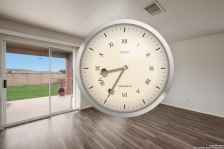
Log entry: 8h35
